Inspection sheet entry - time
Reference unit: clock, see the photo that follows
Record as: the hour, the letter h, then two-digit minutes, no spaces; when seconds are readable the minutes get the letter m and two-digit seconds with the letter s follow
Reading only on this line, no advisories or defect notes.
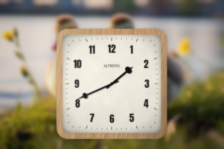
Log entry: 1h41
